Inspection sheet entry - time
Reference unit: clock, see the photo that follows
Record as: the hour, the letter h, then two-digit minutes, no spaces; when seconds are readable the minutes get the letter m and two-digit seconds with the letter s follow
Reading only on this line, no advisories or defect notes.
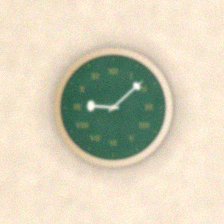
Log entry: 9h08
